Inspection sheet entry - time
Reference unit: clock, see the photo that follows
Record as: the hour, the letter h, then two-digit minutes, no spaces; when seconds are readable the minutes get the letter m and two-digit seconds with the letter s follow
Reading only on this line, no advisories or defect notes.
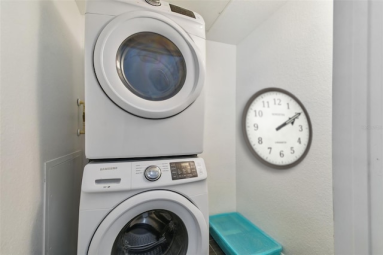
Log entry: 2h10
